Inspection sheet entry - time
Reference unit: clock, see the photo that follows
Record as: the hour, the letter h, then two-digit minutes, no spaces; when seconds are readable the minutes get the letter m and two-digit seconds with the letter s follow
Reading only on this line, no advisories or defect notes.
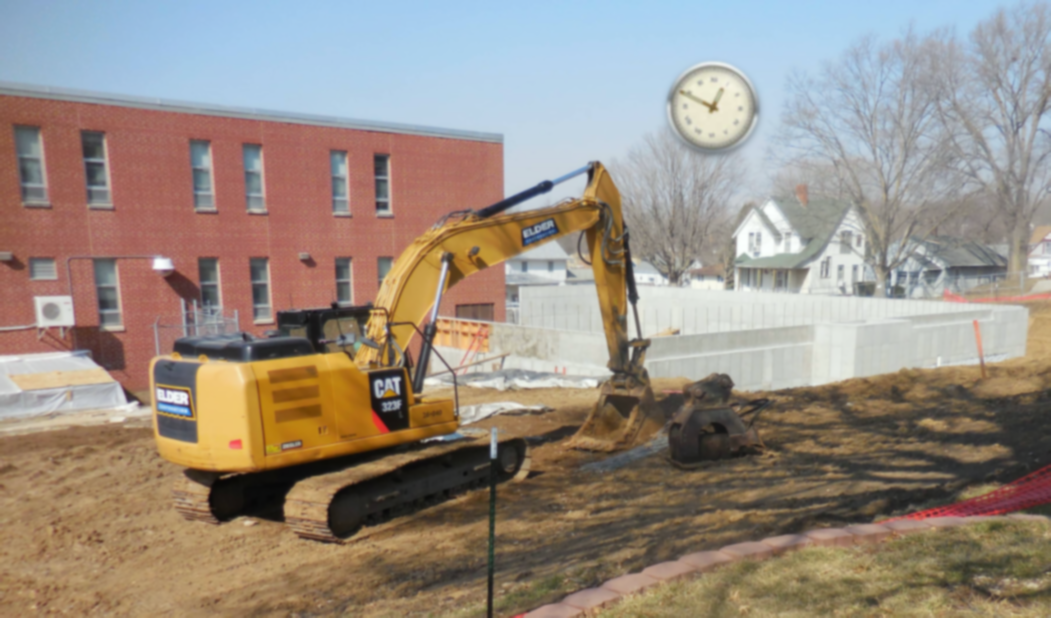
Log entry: 12h49
